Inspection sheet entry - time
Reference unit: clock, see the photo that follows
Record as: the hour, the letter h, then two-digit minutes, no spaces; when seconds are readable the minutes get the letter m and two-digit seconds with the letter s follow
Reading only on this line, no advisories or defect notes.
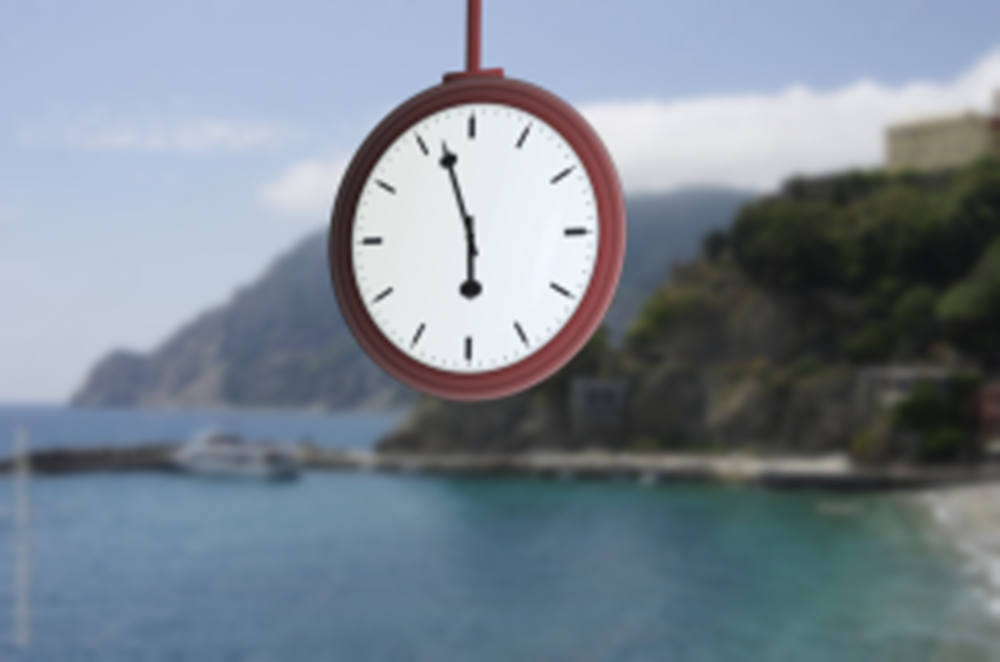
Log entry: 5h57
